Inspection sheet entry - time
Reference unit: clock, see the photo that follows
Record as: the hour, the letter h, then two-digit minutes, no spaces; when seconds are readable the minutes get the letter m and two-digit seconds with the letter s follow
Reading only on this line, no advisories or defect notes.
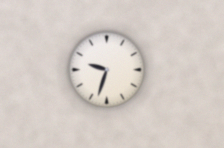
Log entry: 9h33
